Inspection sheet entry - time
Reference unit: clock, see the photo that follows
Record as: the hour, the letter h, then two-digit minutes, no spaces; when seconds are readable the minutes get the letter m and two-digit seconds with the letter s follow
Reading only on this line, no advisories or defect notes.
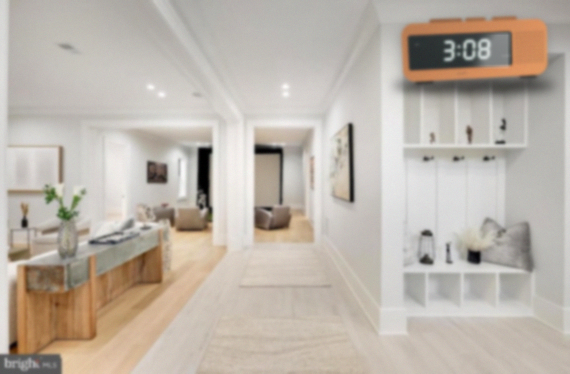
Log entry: 3h08
